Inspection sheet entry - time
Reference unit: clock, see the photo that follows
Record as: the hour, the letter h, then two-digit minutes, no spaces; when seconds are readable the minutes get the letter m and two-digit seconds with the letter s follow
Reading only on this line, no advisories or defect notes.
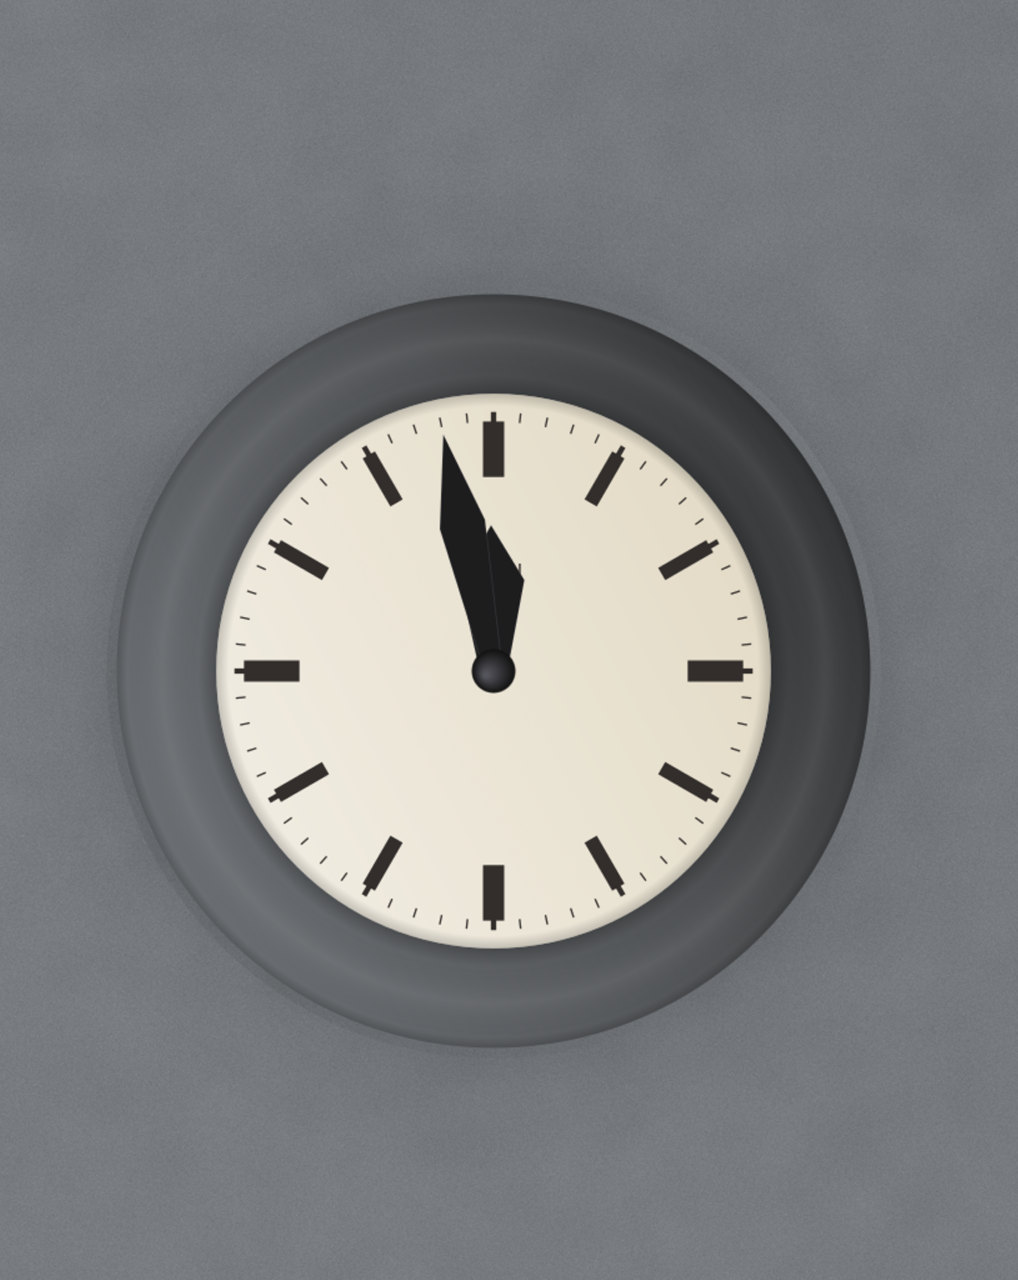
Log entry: 11h58
